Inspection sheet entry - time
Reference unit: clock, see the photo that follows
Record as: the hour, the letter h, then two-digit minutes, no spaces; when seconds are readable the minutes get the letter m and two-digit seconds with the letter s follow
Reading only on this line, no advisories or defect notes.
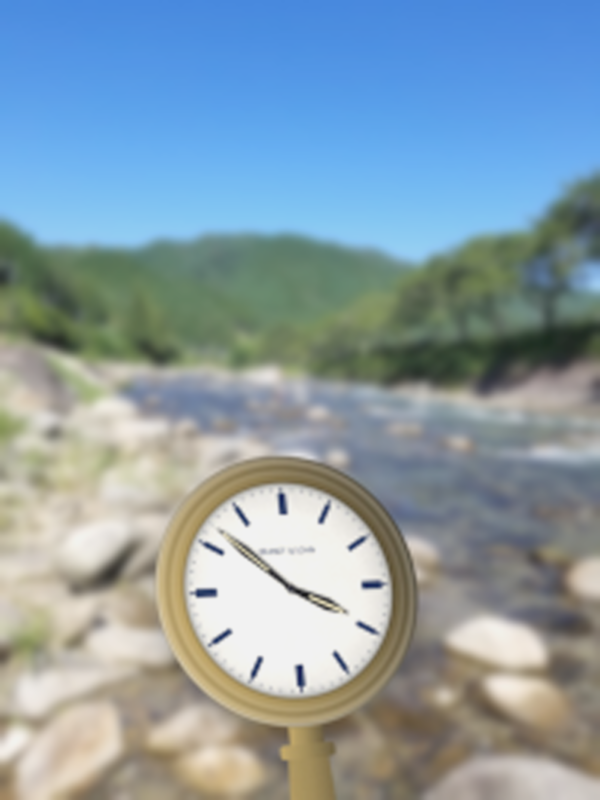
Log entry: 3h52
